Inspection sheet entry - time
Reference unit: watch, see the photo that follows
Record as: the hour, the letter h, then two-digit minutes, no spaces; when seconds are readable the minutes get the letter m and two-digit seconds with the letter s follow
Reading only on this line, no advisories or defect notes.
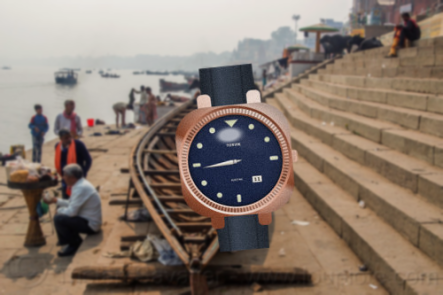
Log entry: 8h44
